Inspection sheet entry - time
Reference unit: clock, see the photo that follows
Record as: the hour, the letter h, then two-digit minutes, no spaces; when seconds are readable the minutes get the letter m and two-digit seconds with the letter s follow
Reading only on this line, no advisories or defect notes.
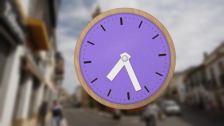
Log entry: 7h27
